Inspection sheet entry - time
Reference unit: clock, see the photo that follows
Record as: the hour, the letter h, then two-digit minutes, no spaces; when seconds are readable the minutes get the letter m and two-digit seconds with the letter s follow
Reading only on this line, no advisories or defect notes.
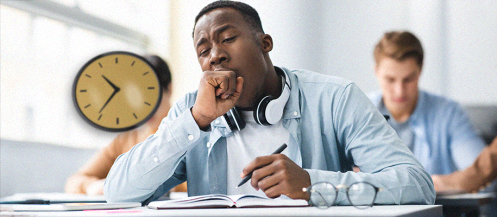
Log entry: 10h36
